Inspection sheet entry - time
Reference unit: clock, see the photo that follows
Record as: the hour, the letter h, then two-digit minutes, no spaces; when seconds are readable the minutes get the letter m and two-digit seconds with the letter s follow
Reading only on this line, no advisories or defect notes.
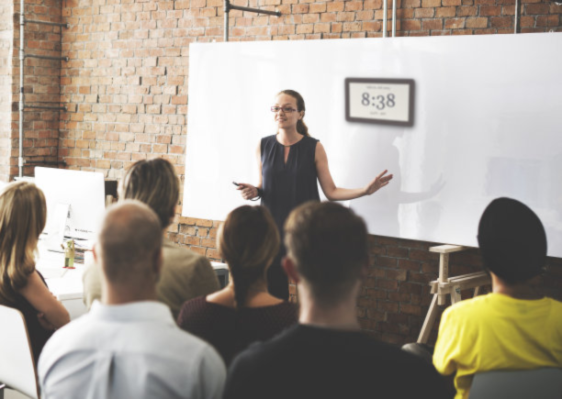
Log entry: 8h38
